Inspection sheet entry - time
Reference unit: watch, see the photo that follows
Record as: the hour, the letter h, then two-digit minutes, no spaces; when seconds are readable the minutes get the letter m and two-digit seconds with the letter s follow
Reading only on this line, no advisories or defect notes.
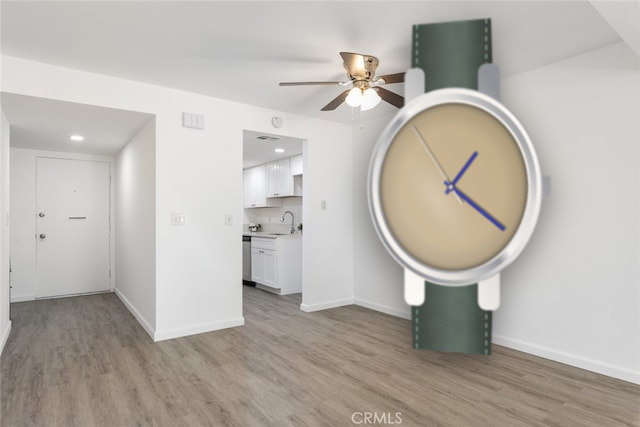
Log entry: 1h20m54s
